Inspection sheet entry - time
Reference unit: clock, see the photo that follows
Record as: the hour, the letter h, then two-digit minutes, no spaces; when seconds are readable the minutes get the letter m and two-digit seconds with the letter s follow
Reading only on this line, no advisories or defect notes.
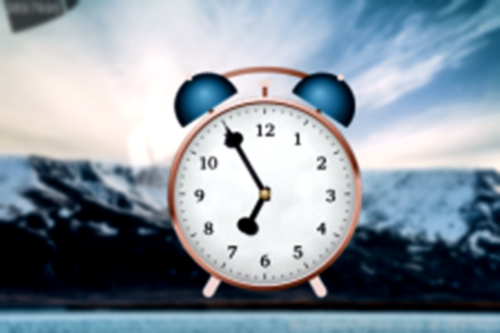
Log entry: 6h55
